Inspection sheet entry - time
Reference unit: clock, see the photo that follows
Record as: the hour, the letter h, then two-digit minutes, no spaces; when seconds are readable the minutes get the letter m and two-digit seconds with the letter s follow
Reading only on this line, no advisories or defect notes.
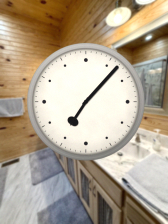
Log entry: 7h07
